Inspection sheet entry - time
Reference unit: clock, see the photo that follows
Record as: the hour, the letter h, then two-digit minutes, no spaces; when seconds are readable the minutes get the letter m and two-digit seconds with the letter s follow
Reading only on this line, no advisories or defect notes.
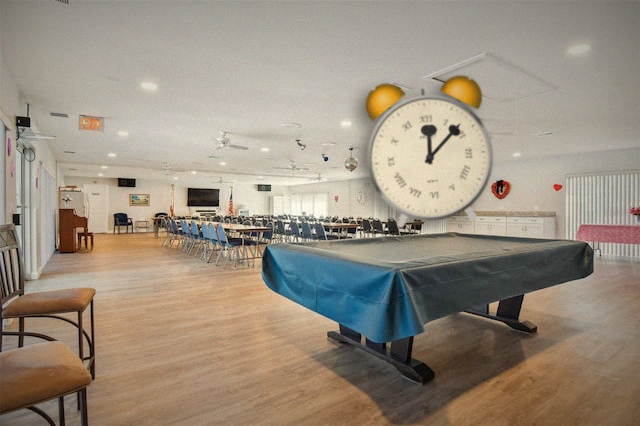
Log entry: 12h08
